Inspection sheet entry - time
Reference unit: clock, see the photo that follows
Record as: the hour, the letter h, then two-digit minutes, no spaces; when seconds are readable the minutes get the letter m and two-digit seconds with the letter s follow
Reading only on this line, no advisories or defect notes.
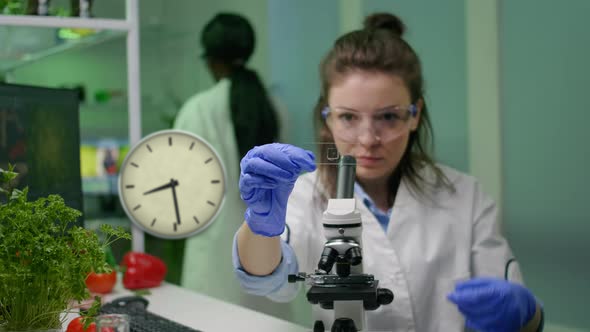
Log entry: 8h29
